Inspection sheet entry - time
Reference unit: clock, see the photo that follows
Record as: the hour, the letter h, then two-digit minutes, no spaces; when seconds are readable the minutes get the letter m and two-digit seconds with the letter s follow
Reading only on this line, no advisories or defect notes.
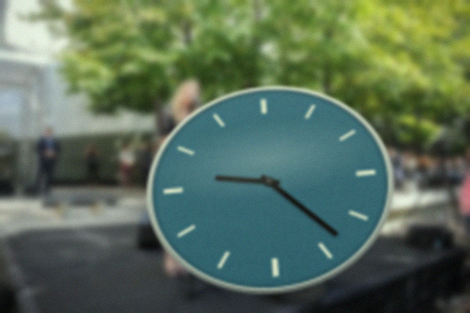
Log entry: 9h23
